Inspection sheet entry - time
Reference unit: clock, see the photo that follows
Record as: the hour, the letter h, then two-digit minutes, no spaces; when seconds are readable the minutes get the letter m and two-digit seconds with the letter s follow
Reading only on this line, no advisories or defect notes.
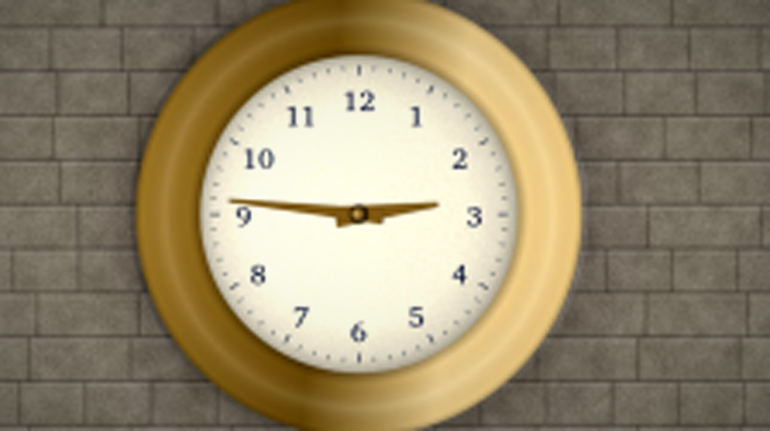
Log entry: 2h46
